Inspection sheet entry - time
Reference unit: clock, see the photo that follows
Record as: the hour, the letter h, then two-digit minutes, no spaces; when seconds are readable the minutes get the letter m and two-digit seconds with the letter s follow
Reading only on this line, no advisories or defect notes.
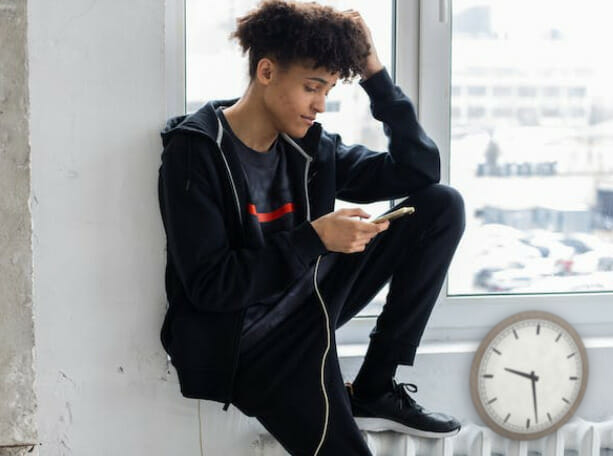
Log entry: 9h28
